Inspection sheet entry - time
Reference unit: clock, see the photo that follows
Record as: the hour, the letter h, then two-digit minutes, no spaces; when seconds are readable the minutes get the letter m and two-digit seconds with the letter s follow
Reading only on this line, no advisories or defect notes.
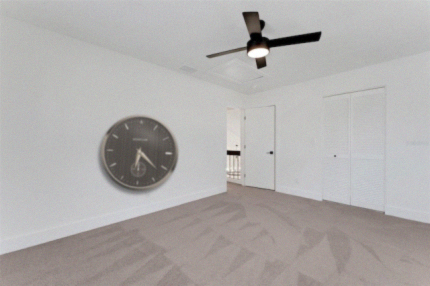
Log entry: 6h22
